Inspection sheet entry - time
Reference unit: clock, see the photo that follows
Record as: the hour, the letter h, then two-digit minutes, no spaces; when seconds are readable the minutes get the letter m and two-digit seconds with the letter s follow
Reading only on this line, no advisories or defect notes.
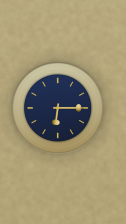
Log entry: 6h15
